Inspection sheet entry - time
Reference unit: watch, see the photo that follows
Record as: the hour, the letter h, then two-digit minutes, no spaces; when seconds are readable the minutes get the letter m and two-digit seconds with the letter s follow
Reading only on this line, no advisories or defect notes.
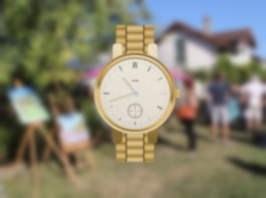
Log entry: 10h42
